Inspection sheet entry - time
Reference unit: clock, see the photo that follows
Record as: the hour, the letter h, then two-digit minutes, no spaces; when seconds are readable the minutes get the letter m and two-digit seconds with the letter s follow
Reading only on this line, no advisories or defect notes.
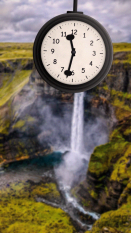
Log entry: 11h32
